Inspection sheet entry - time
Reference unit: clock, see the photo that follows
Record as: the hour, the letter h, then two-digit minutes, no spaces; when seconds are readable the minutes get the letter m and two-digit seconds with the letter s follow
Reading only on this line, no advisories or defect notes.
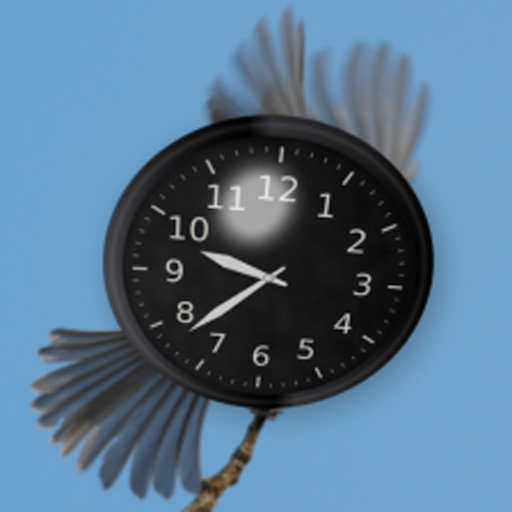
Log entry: 9h38
